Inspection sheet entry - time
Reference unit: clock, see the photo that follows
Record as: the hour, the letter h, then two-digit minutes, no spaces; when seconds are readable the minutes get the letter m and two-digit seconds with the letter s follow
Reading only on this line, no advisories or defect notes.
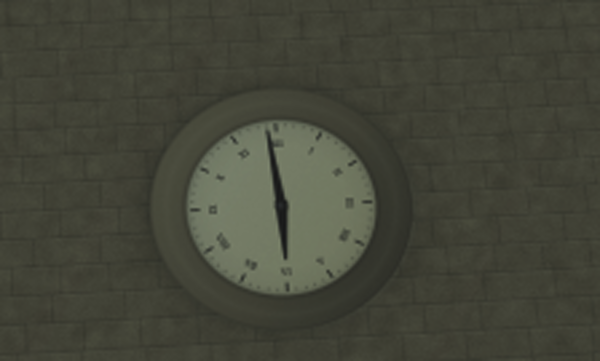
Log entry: 5h59
